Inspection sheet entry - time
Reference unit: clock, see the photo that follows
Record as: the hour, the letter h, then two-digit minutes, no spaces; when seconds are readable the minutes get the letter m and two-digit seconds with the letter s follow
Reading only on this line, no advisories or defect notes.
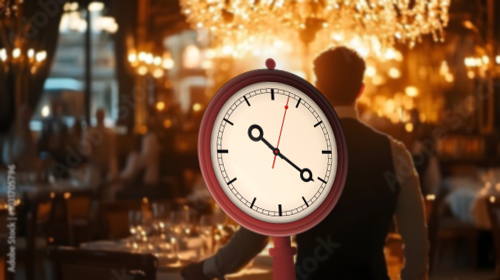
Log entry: 10h21m03s
